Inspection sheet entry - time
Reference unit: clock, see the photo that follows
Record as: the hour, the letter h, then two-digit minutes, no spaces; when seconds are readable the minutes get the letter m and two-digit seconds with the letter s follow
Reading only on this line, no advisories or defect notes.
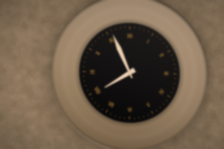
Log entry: 7h56
